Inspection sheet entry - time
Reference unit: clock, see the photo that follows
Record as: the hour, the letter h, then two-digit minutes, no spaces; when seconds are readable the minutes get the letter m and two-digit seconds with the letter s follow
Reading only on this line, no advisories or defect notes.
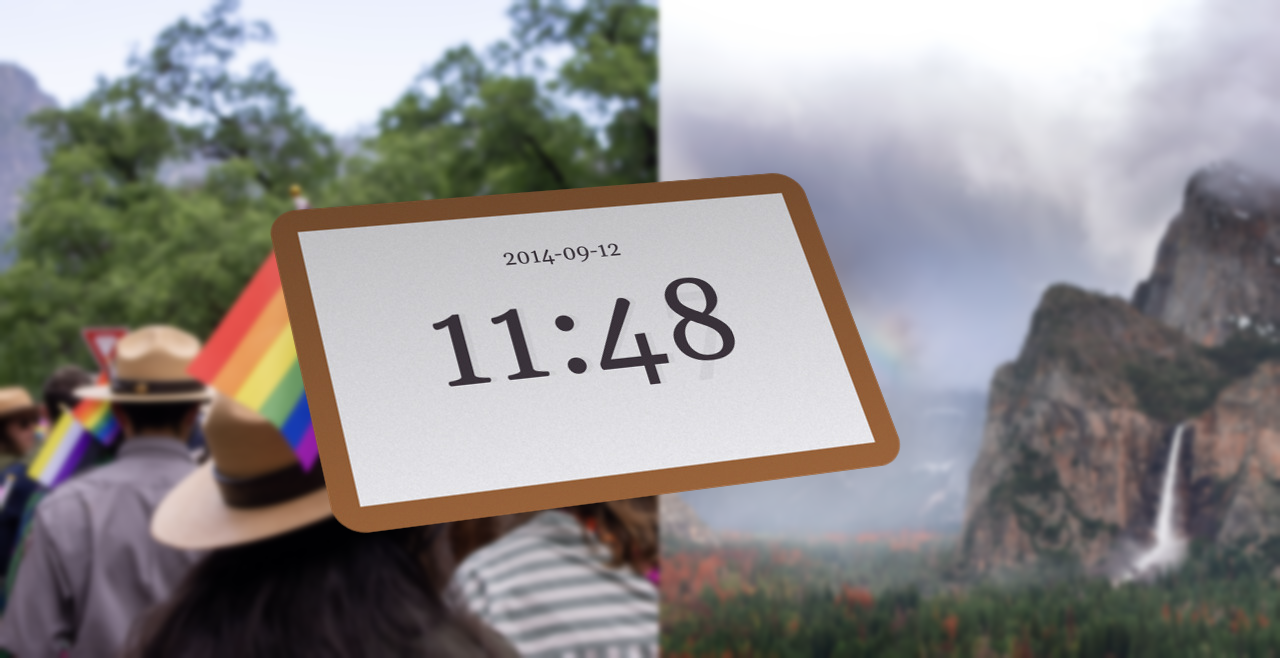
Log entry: 11h48
